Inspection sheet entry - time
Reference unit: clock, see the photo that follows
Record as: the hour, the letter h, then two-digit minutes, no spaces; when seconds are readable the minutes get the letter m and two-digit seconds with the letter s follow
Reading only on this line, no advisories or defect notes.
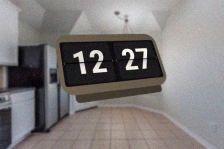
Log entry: 12h27
